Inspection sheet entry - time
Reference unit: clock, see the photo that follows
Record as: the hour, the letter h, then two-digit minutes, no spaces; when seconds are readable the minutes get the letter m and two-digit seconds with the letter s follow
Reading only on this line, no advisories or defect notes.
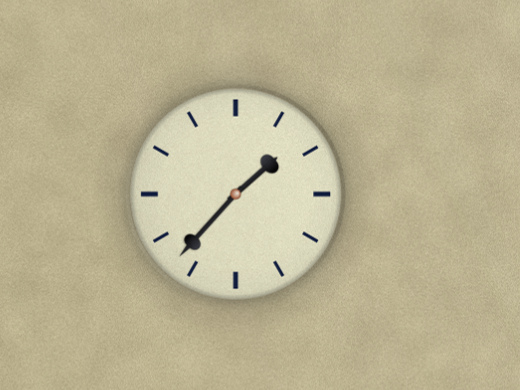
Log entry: 1h37
